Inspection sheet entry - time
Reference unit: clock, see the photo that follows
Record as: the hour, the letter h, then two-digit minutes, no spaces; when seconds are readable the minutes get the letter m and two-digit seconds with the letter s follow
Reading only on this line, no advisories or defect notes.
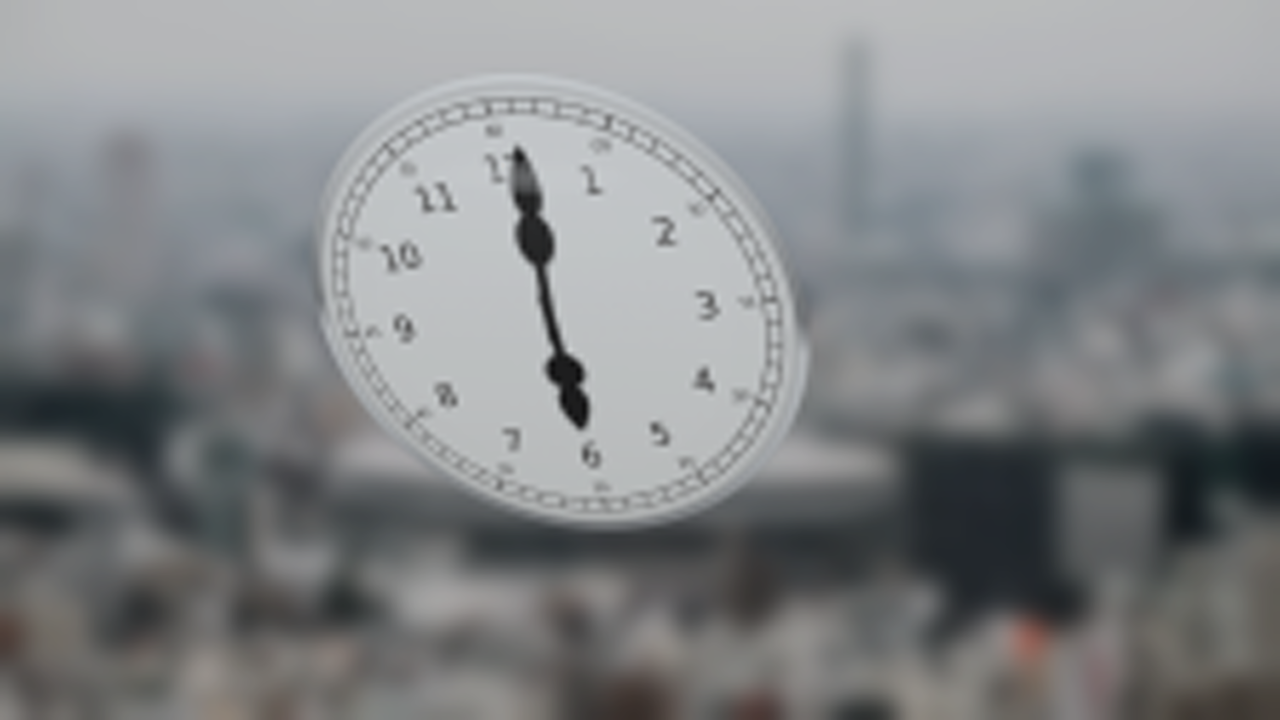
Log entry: 6h01
